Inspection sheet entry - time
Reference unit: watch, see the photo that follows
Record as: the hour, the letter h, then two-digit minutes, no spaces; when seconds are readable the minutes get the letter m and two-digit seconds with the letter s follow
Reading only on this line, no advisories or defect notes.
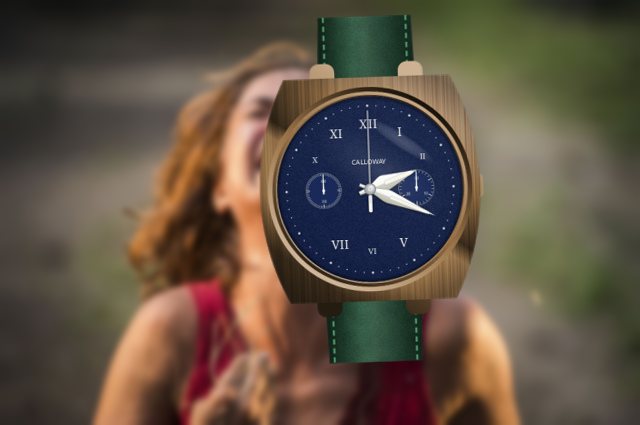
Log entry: 2h19
